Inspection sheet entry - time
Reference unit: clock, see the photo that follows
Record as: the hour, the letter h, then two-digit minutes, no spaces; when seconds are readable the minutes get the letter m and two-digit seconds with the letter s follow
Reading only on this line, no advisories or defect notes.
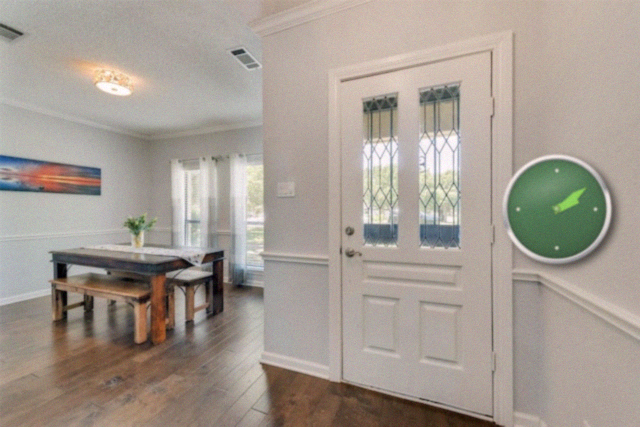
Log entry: 2h09
